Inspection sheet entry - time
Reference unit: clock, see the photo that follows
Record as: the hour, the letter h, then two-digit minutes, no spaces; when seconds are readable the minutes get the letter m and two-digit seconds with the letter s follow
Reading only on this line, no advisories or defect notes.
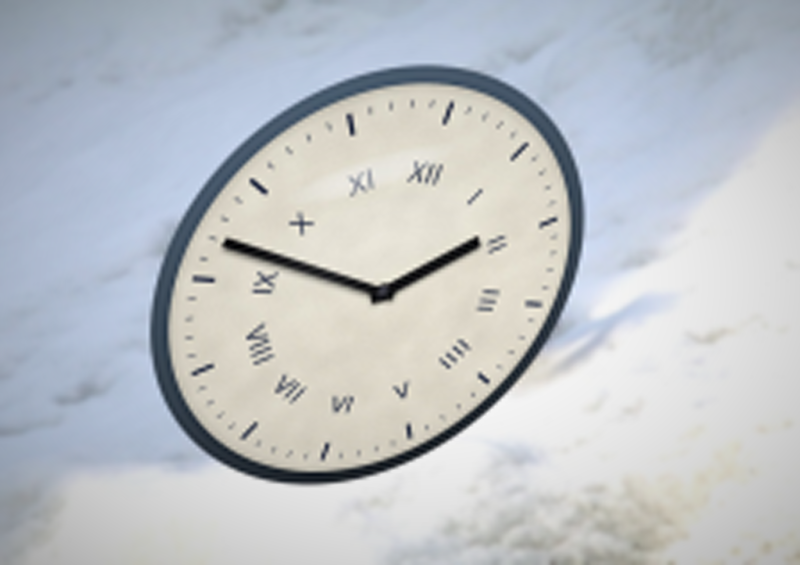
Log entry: 1h47
